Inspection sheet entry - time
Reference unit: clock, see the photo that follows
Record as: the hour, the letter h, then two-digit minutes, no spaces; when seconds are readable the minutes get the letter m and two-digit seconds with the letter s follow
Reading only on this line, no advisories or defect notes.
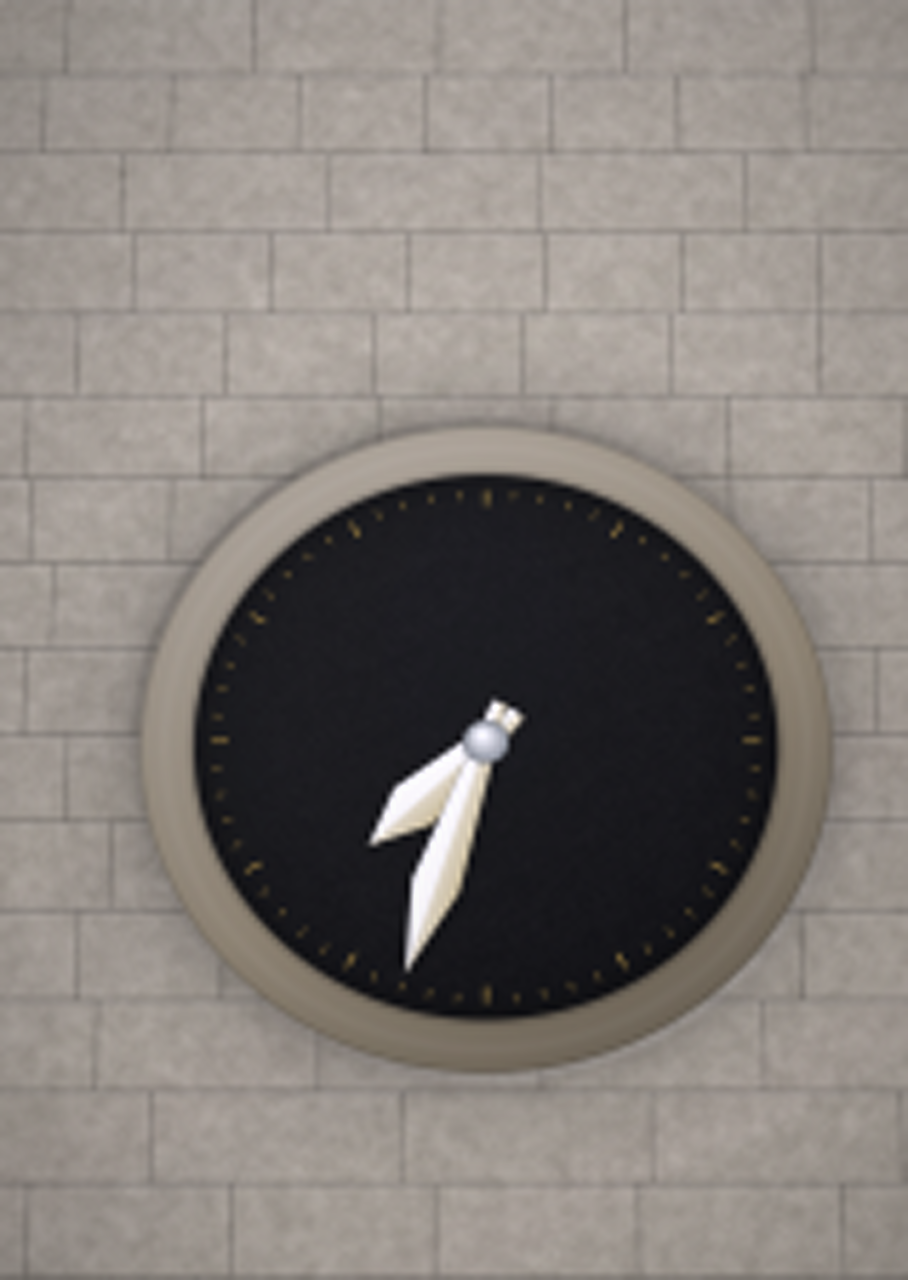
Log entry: 7h33
